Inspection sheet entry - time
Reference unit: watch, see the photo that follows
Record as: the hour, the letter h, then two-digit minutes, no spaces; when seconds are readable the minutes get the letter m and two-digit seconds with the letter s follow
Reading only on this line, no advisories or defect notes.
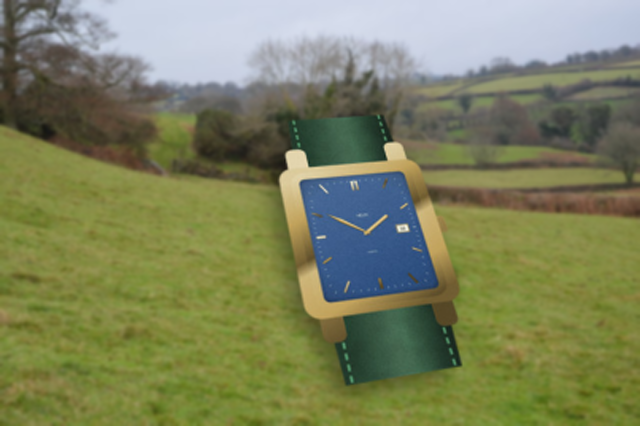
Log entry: 1h51
